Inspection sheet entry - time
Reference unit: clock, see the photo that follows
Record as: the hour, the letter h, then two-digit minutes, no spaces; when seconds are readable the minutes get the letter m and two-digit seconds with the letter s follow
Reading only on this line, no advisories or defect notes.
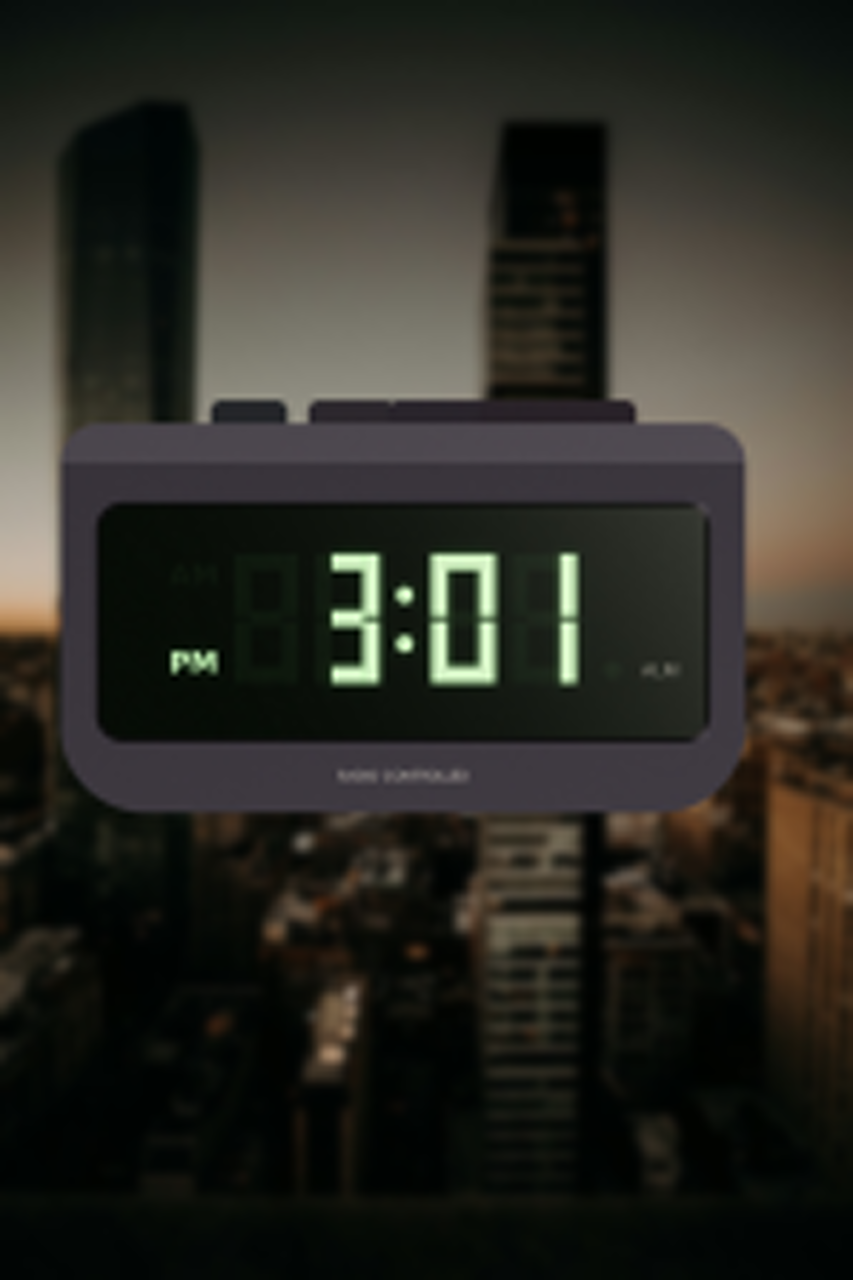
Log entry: 3h01
